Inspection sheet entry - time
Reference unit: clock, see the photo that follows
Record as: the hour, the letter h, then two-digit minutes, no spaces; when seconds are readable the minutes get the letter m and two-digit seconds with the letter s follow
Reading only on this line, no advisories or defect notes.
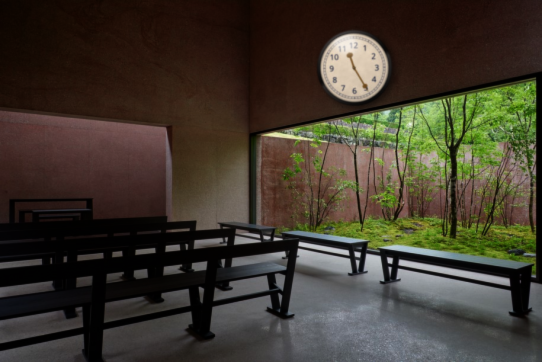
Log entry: 11h25
